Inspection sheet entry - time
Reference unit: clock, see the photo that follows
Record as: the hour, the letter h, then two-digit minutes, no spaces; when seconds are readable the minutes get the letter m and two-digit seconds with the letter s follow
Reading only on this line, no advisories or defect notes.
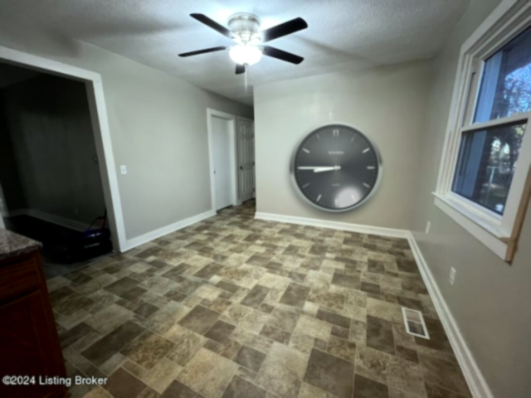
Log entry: 8h45
